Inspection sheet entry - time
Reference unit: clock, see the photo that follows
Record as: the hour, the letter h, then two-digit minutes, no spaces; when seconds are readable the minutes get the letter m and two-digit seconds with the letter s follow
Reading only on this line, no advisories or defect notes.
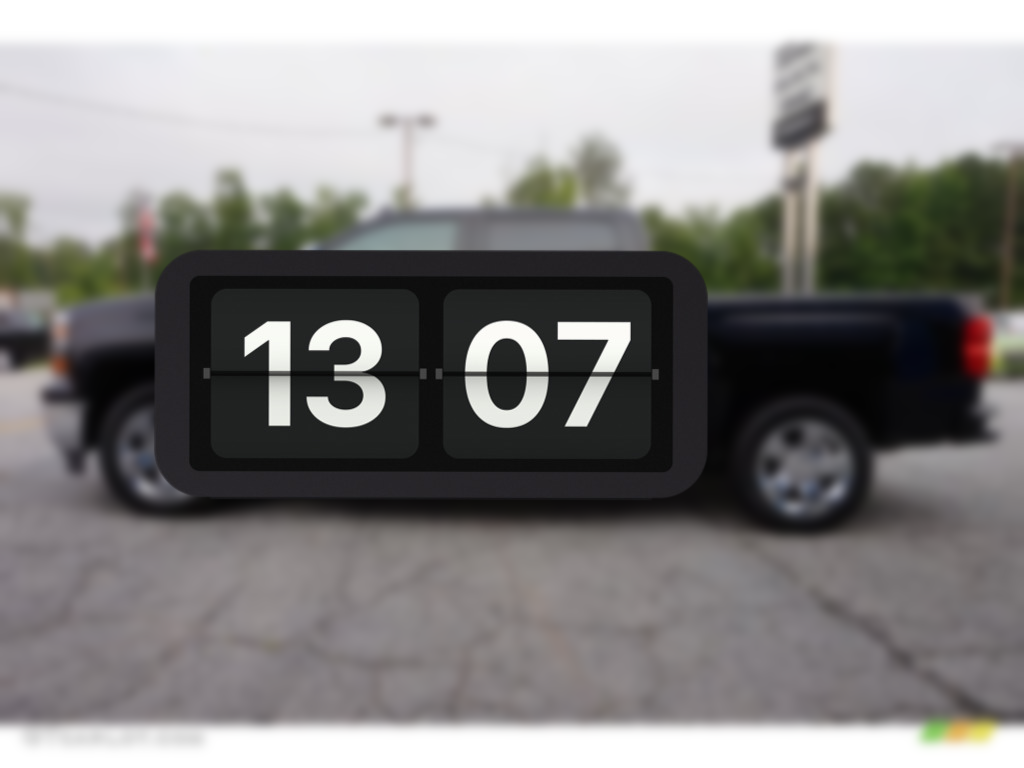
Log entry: 13h07
